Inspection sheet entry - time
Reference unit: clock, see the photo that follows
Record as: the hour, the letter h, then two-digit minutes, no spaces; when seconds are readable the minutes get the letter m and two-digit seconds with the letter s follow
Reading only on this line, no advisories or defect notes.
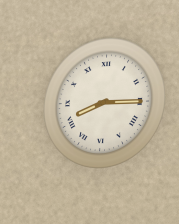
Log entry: 8h15
